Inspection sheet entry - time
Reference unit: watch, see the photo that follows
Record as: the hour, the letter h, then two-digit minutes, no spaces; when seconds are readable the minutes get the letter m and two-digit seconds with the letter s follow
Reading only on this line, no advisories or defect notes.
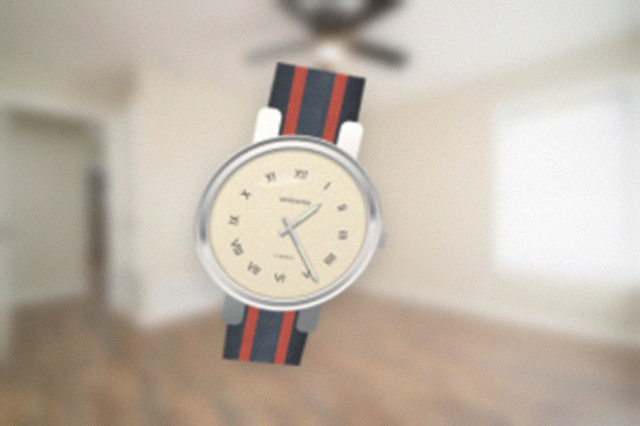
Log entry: 1h24
